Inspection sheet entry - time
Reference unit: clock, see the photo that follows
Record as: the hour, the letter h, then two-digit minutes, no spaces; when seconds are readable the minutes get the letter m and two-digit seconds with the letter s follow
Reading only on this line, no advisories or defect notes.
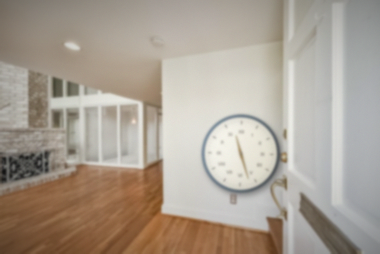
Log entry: 11h27
